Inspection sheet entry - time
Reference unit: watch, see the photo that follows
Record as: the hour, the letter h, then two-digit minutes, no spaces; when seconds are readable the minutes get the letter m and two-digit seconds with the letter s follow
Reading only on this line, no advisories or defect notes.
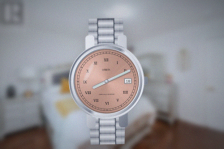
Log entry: 8h11
